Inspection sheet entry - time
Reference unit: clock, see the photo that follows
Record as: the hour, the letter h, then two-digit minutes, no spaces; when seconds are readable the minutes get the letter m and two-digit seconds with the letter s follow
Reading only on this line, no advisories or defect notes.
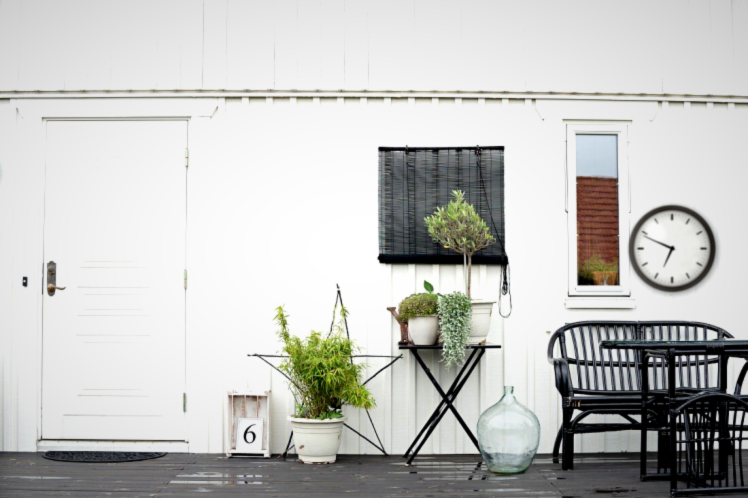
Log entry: 6h49
